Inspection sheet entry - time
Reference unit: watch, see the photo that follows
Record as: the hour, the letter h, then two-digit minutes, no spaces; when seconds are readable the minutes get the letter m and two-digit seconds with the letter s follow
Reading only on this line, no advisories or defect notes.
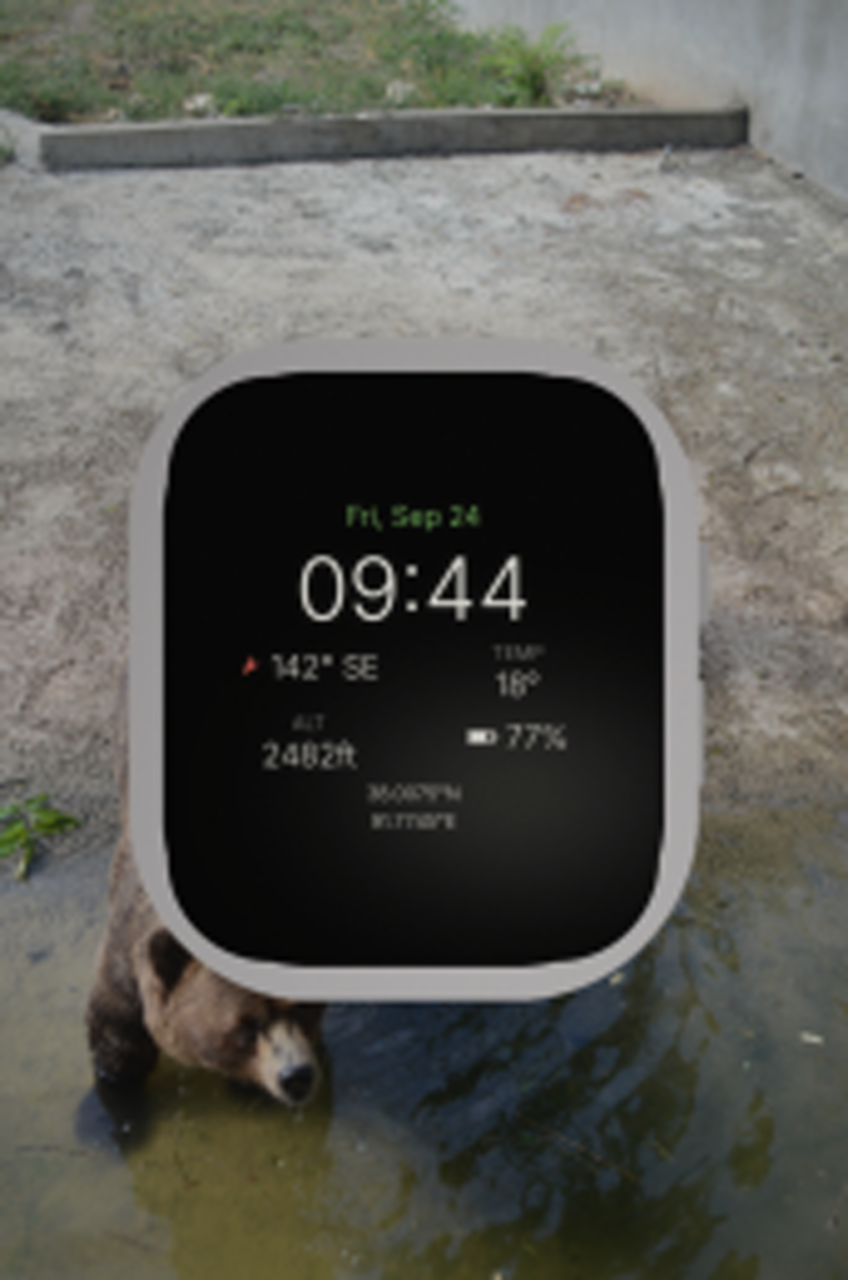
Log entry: 9h44
